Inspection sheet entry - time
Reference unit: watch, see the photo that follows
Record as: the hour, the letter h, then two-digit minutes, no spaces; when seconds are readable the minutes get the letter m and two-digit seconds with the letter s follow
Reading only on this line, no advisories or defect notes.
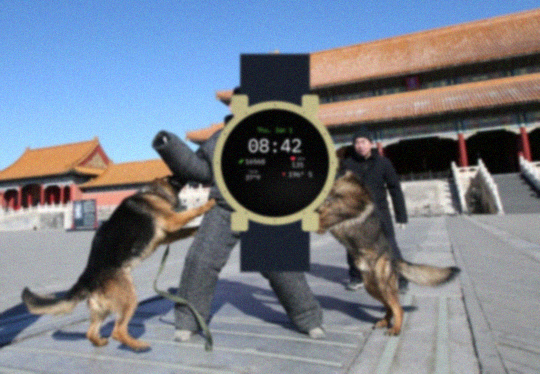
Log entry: 8h42
